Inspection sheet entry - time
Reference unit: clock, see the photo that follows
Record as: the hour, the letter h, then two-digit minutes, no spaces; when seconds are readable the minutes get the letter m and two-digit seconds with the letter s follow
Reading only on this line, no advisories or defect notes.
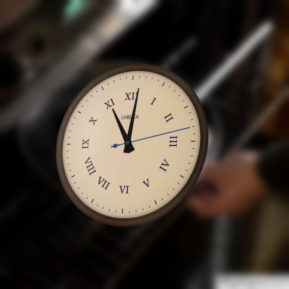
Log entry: 11h01m13s
